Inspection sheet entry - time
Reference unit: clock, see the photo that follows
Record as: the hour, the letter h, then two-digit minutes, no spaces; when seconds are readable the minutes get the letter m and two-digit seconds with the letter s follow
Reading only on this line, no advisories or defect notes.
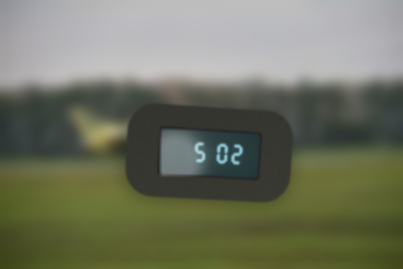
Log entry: 5h02
